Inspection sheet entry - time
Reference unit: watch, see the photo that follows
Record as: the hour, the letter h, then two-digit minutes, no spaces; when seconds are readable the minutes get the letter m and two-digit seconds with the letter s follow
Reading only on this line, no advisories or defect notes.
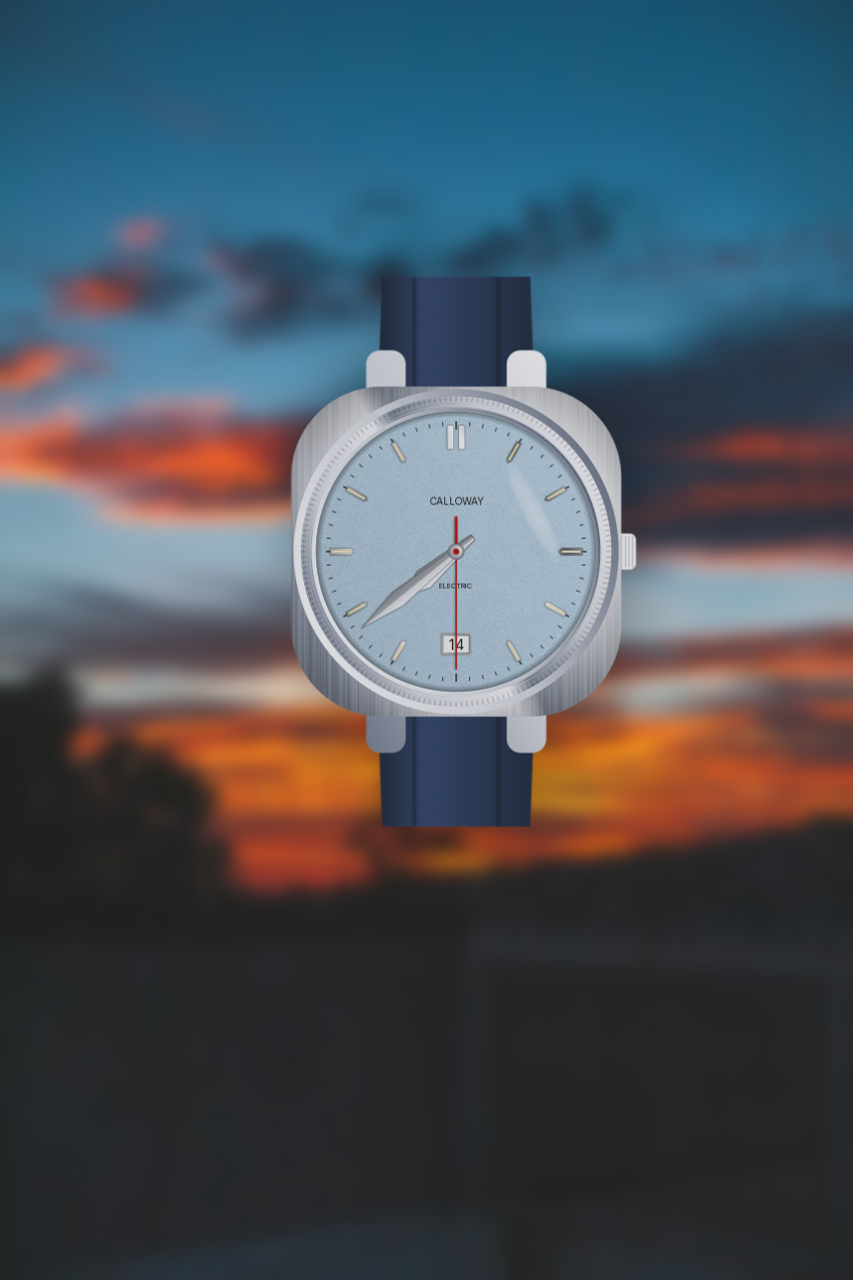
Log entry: 7h38m30s
